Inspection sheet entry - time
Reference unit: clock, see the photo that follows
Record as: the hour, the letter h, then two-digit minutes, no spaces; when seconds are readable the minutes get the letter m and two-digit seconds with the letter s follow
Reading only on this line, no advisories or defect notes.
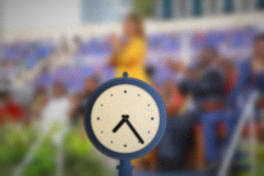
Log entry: 7h24
